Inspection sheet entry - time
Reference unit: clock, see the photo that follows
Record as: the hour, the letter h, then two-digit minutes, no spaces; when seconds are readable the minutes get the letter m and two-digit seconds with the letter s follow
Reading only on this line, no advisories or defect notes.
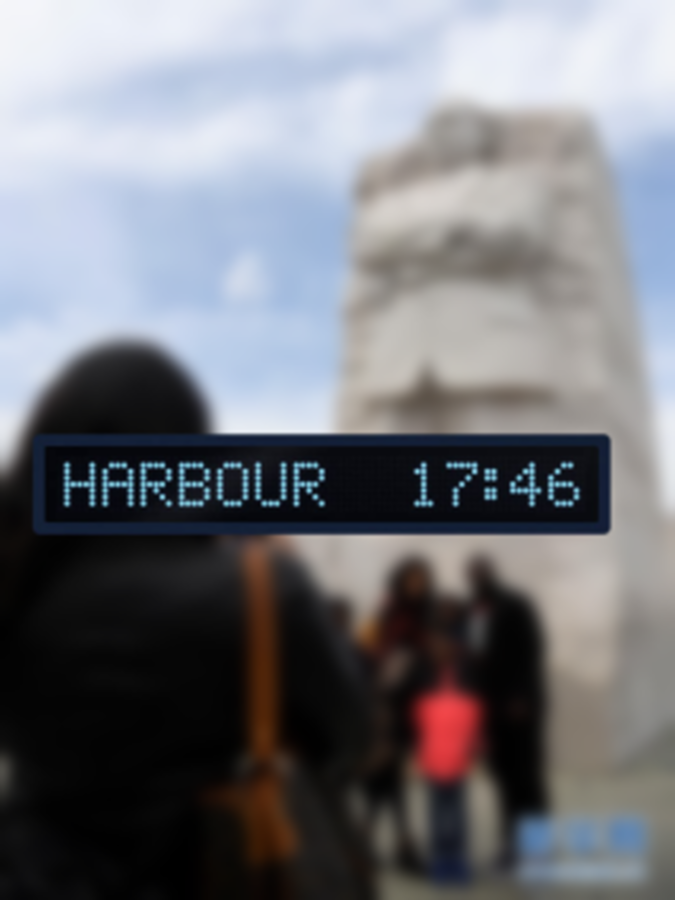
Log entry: 17h46
